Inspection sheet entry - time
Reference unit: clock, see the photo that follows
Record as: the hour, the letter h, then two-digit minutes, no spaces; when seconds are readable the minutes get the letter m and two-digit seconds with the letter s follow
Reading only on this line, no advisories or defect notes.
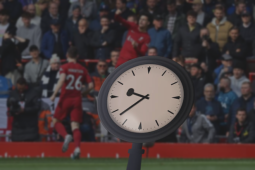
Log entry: 9h38
